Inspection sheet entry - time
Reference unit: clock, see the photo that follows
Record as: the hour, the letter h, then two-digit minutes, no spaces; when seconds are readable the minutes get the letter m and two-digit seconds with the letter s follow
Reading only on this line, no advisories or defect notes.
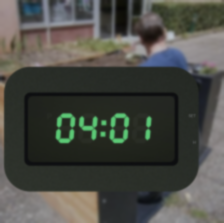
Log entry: 4h01
